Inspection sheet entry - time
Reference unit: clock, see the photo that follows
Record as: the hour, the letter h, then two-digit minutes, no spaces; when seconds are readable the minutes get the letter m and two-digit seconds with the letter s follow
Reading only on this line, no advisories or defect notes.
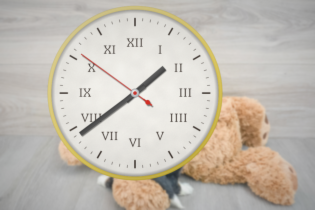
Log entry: 1h38m51s
